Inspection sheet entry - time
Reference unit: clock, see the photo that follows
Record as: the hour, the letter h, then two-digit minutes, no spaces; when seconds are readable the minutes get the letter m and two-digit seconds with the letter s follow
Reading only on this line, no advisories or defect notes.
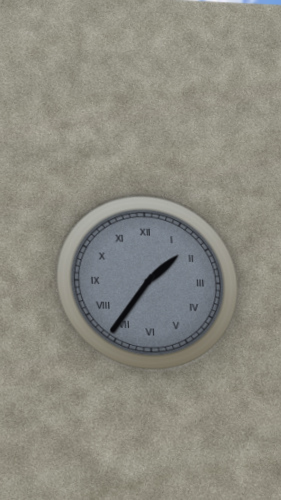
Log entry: 1h36
